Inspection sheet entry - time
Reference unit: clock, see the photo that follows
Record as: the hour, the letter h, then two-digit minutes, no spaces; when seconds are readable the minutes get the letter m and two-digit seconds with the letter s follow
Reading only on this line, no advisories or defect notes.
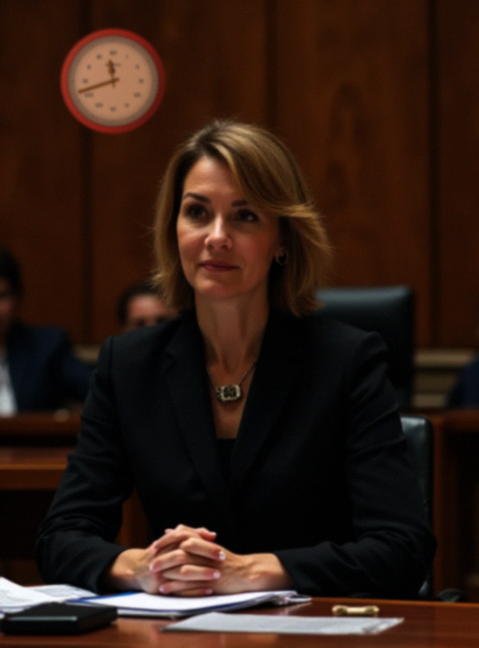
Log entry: 11h42
